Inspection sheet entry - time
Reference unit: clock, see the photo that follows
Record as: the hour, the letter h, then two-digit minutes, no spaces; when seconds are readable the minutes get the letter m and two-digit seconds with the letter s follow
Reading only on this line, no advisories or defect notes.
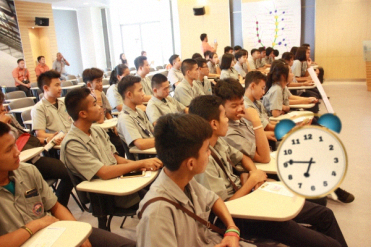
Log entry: 6h46
